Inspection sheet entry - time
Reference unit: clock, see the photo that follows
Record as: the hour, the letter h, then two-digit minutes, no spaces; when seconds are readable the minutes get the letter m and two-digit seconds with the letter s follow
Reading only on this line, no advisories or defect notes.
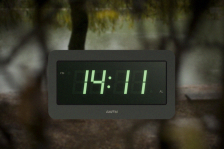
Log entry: 14h11
